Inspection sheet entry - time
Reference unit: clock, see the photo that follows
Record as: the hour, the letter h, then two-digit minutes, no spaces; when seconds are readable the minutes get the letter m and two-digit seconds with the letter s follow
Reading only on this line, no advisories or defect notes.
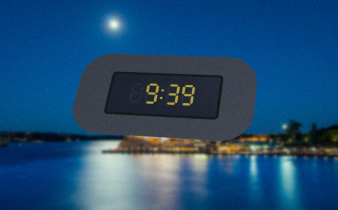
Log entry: 9h39
